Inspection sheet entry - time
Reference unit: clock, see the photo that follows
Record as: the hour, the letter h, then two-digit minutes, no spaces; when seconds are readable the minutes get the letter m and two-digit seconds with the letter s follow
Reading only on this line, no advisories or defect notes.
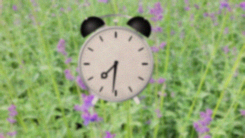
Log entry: 7h31
